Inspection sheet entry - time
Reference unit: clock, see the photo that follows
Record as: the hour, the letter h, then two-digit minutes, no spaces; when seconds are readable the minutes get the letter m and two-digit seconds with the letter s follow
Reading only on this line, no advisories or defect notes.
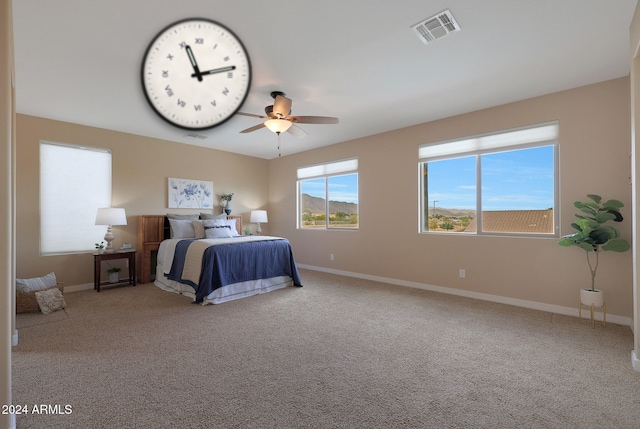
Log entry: 11h13
